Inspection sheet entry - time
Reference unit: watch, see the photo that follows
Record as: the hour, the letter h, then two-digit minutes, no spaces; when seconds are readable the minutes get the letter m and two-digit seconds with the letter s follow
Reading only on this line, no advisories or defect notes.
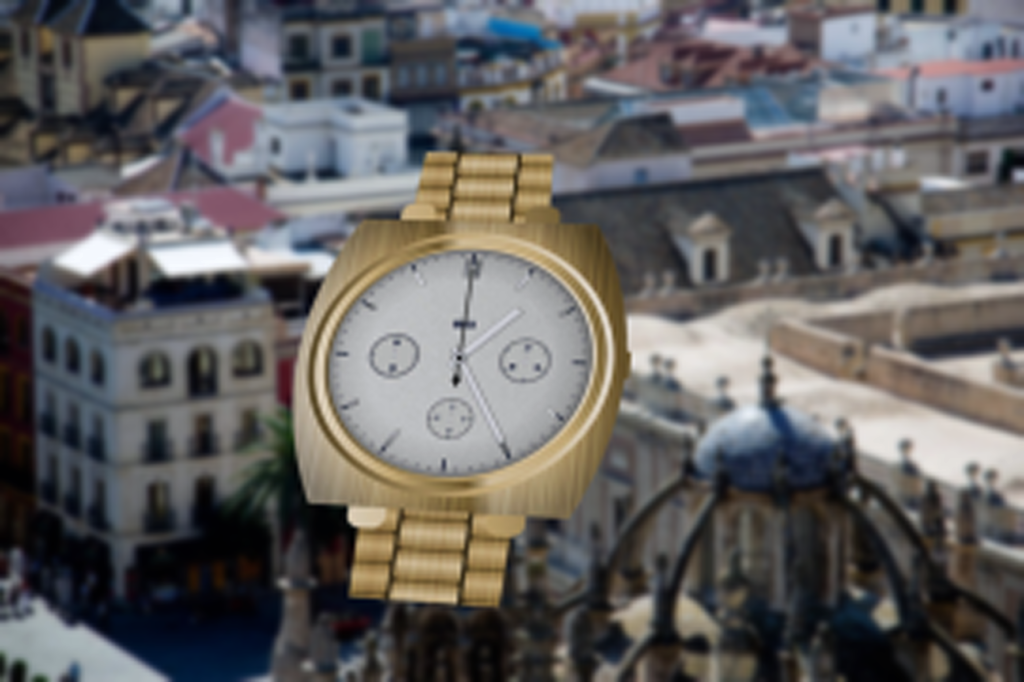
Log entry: 1h25
